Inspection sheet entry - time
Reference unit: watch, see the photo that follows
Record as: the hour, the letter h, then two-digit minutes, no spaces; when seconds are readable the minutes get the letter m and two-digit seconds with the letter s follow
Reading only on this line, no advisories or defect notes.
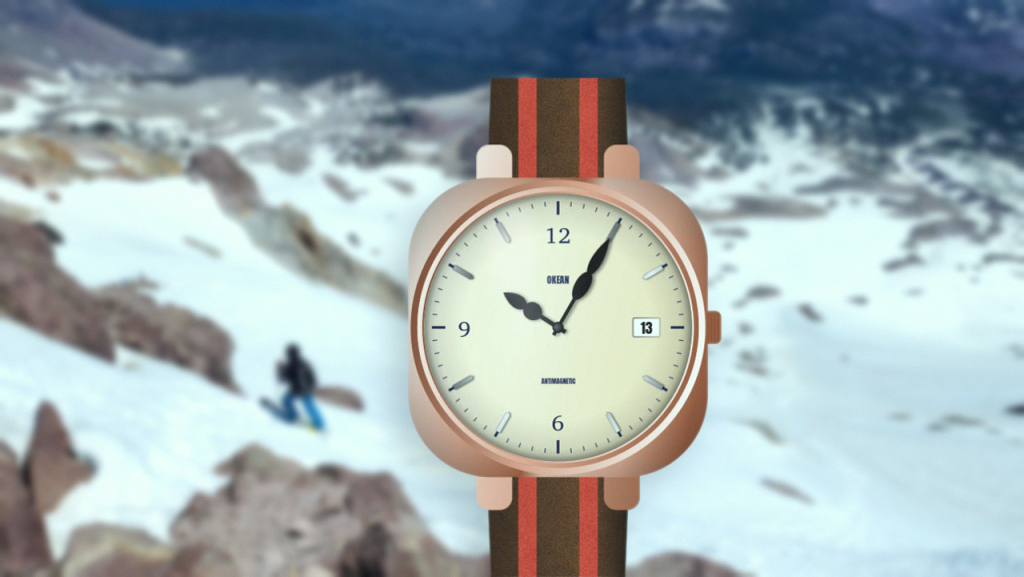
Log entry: 10h05
